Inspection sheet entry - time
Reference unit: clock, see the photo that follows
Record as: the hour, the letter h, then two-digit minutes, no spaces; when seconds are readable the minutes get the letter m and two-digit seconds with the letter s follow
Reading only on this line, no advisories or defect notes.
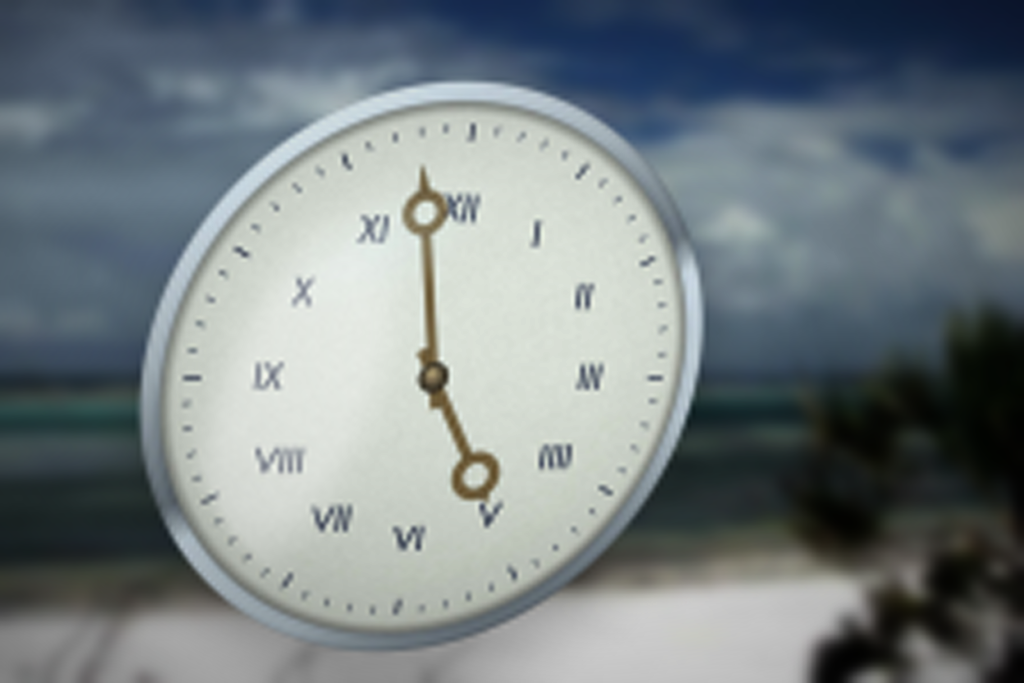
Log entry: 4h58
